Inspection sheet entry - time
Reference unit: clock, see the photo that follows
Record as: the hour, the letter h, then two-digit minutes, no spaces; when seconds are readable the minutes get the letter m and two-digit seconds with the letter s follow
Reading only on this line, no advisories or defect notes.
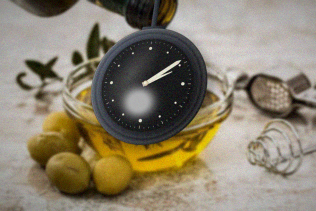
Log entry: 2h09
